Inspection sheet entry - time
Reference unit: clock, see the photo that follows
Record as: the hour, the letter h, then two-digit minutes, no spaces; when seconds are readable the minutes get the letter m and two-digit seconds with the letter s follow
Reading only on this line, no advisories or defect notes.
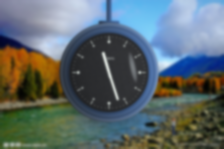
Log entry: 11h27
